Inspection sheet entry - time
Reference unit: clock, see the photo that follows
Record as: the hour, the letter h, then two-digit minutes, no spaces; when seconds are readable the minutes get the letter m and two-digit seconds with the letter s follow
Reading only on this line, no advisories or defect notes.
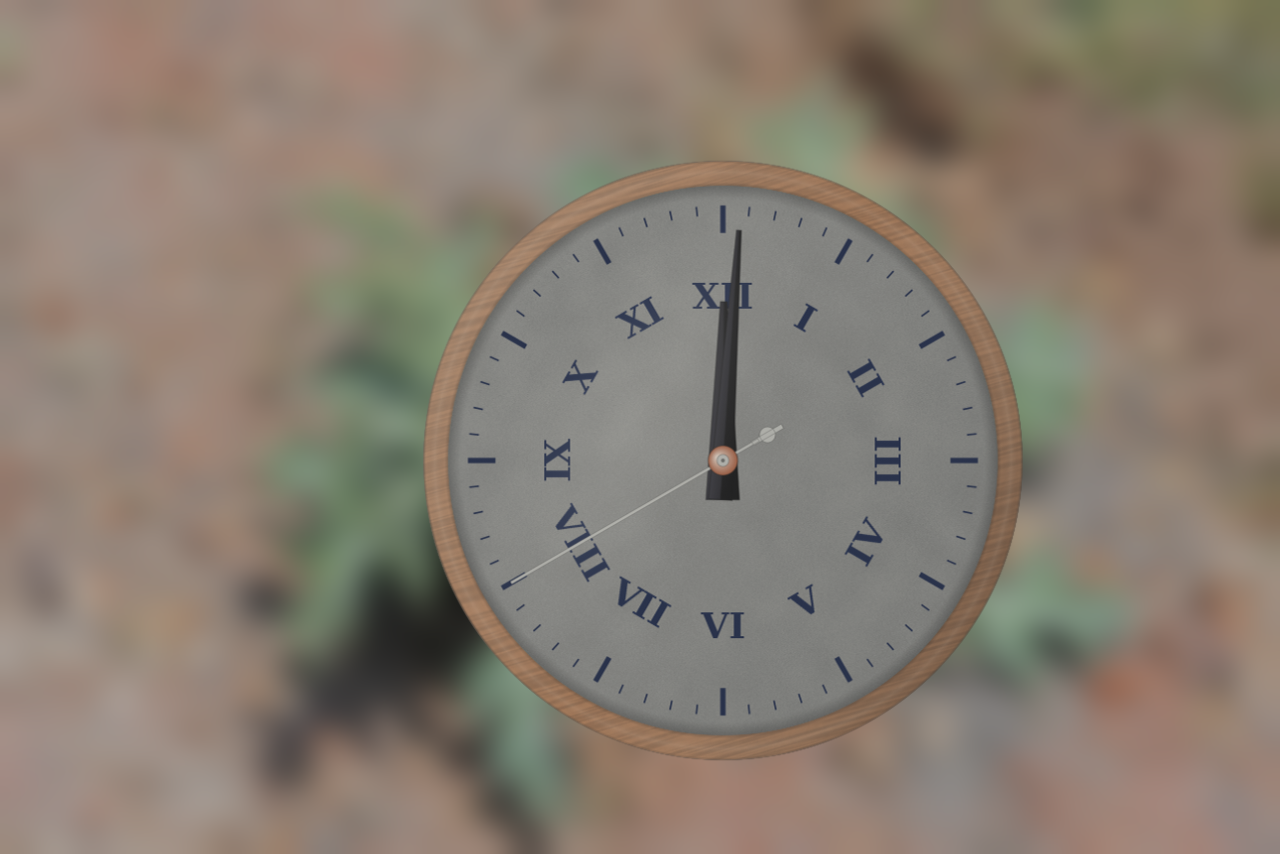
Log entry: 12h00m40s
